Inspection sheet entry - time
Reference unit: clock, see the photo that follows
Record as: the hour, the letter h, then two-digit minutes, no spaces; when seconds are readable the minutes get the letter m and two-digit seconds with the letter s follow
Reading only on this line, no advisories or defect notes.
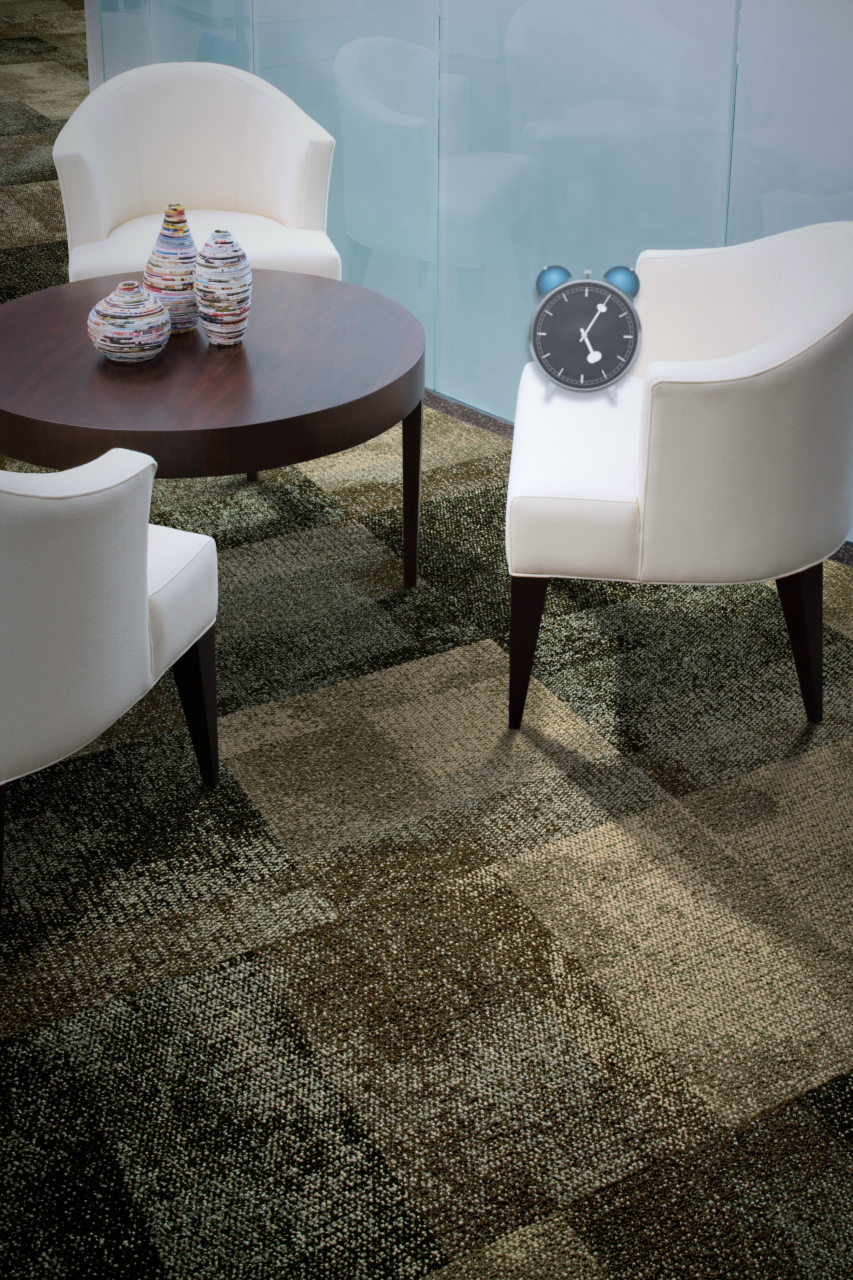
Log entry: 5h05
